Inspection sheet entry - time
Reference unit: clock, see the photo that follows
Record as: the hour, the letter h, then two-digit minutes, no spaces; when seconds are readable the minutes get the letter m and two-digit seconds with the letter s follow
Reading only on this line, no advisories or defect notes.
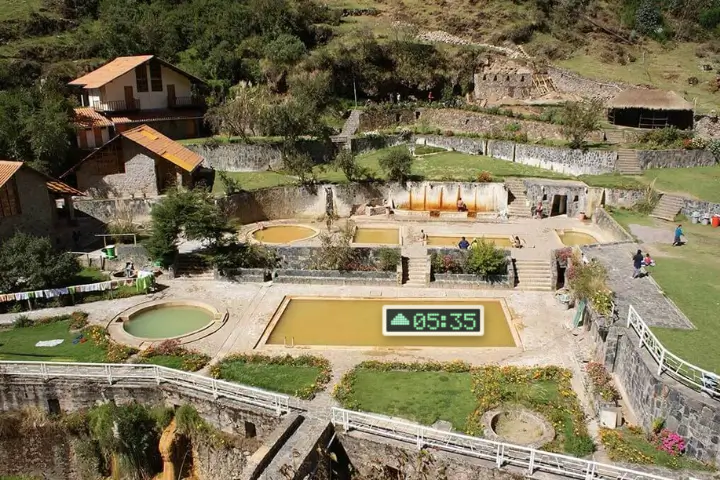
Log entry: 5h35
